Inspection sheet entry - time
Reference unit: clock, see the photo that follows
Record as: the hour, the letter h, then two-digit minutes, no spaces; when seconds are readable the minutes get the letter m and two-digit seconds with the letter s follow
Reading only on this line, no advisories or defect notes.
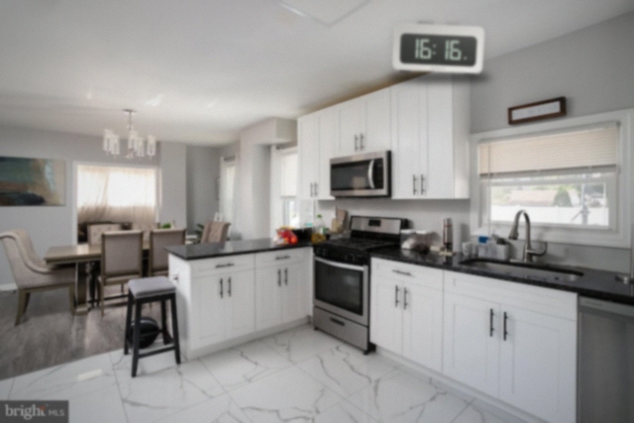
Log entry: 16h16
